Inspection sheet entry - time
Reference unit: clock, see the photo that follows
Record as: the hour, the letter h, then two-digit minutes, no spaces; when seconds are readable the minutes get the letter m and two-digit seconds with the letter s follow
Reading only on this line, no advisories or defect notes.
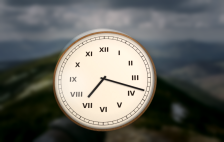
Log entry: 7h18
